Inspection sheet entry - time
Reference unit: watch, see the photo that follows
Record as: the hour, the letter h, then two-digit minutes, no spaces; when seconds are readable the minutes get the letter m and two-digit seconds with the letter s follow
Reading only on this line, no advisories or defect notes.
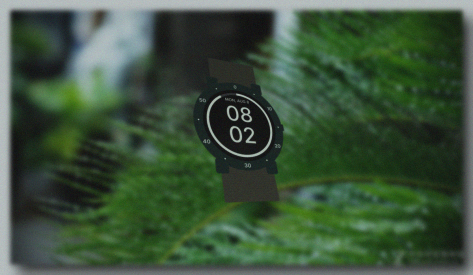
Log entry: 8h02
